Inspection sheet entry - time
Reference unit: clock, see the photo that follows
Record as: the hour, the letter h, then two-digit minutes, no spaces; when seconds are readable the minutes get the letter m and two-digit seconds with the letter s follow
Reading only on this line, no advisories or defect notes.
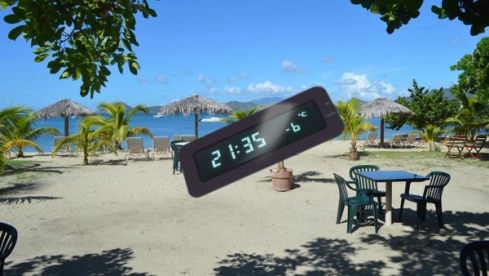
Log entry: 21h35
